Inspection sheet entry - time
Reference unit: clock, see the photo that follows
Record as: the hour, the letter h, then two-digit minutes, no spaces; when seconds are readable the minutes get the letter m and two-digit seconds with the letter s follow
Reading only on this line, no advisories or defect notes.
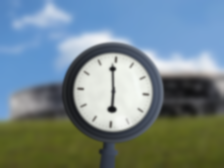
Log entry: 5h59
